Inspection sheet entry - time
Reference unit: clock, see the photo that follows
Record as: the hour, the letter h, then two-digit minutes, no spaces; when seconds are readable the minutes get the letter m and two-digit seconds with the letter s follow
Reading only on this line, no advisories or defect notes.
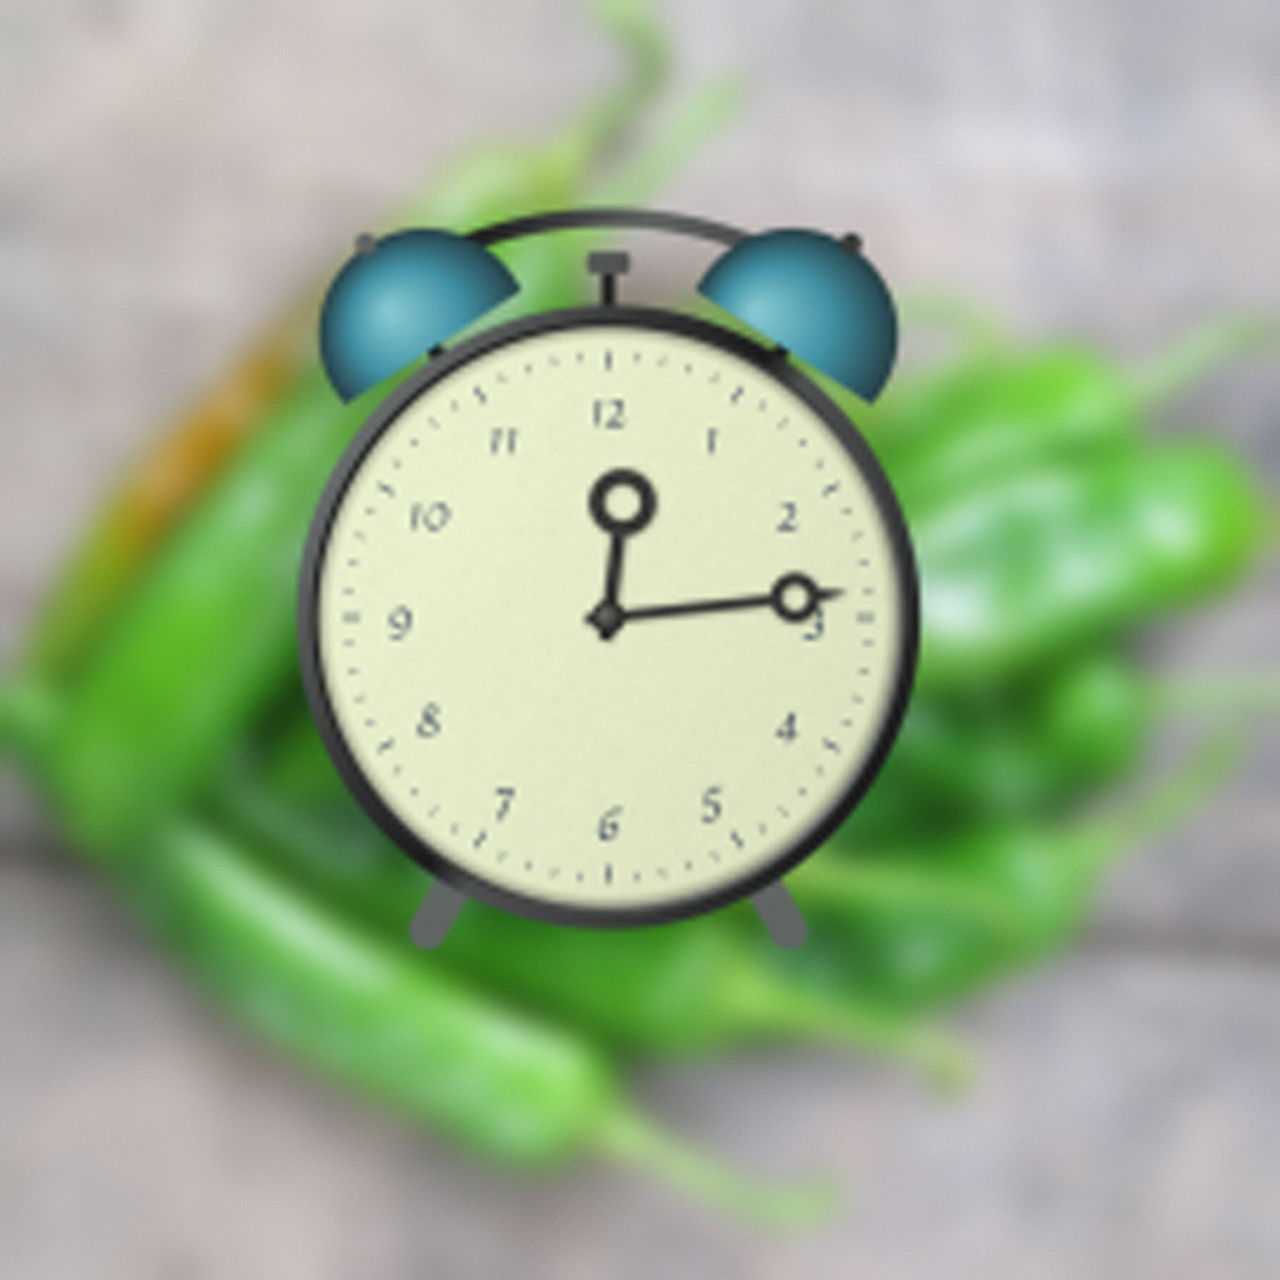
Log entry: 12h14
